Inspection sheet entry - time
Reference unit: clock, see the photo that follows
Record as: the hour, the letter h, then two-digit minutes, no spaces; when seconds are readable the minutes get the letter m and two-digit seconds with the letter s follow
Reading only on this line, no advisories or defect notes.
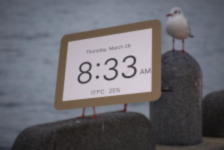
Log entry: 8h33
